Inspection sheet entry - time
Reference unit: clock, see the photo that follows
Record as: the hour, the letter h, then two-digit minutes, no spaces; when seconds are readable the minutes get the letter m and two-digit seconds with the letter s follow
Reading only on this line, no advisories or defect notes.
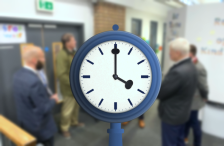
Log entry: 4h00
